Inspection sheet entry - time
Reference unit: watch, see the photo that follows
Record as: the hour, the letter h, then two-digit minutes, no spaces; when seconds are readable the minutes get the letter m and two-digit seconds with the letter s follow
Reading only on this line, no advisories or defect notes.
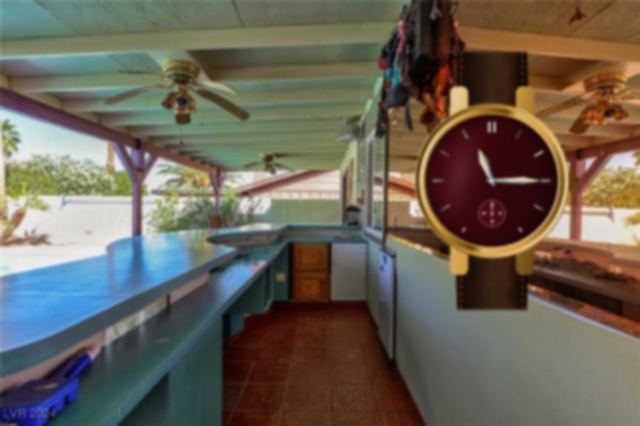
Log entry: 11h15
